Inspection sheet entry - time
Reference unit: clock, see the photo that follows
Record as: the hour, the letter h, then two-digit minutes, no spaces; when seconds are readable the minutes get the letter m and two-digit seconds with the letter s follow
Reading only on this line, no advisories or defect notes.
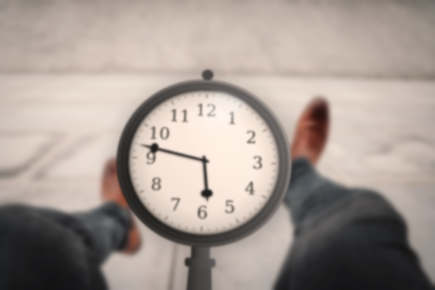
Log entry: 5h47
